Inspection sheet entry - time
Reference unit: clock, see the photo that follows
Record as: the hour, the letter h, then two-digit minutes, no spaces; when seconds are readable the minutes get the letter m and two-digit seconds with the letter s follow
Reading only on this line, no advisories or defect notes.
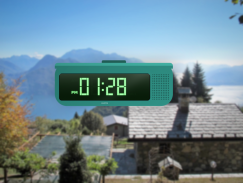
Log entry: 1h28
